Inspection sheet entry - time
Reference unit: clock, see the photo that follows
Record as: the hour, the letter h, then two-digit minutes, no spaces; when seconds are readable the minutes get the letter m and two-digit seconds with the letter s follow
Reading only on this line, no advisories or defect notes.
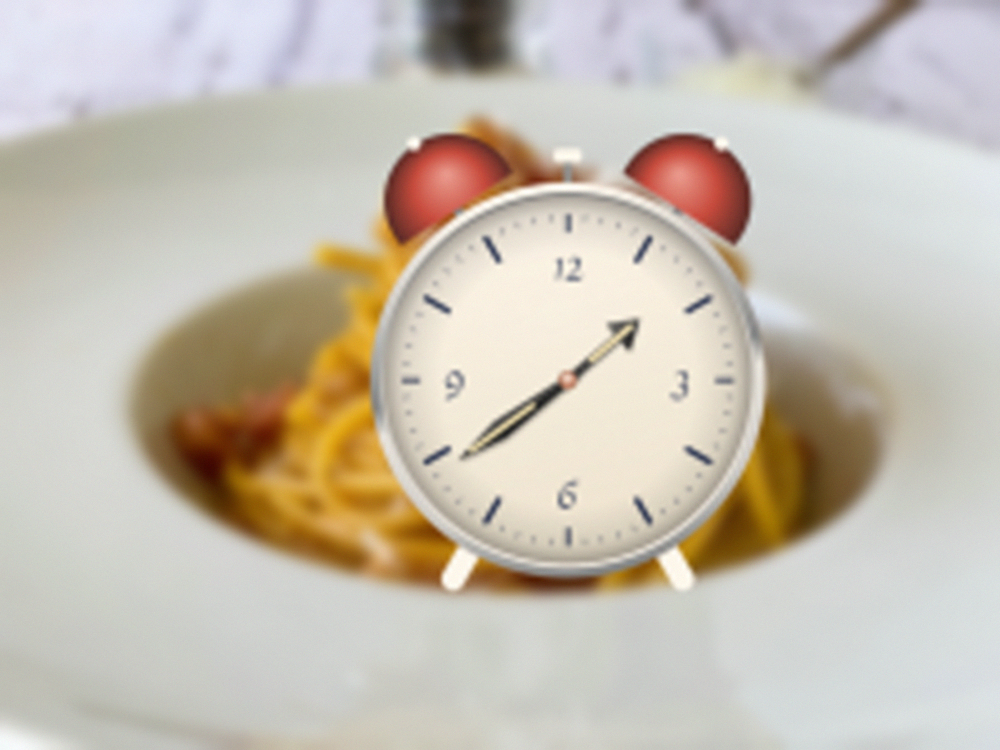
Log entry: 1h39
